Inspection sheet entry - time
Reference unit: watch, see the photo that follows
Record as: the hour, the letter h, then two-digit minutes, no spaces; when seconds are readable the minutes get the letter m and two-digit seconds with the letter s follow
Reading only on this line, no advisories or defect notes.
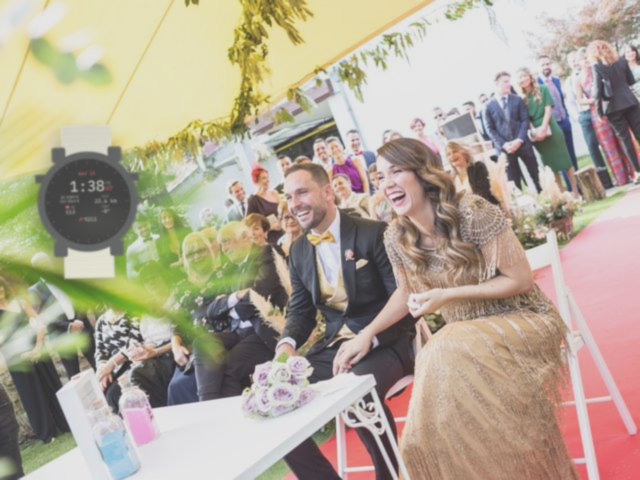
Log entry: 1h38
